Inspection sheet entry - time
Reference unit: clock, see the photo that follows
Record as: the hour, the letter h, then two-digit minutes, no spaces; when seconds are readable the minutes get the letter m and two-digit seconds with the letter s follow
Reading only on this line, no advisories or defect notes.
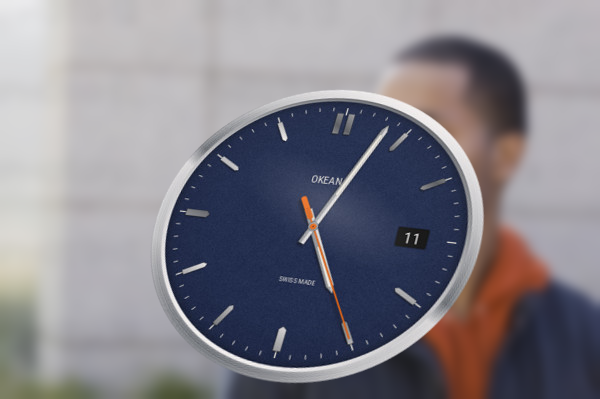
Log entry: 5h03m25s
